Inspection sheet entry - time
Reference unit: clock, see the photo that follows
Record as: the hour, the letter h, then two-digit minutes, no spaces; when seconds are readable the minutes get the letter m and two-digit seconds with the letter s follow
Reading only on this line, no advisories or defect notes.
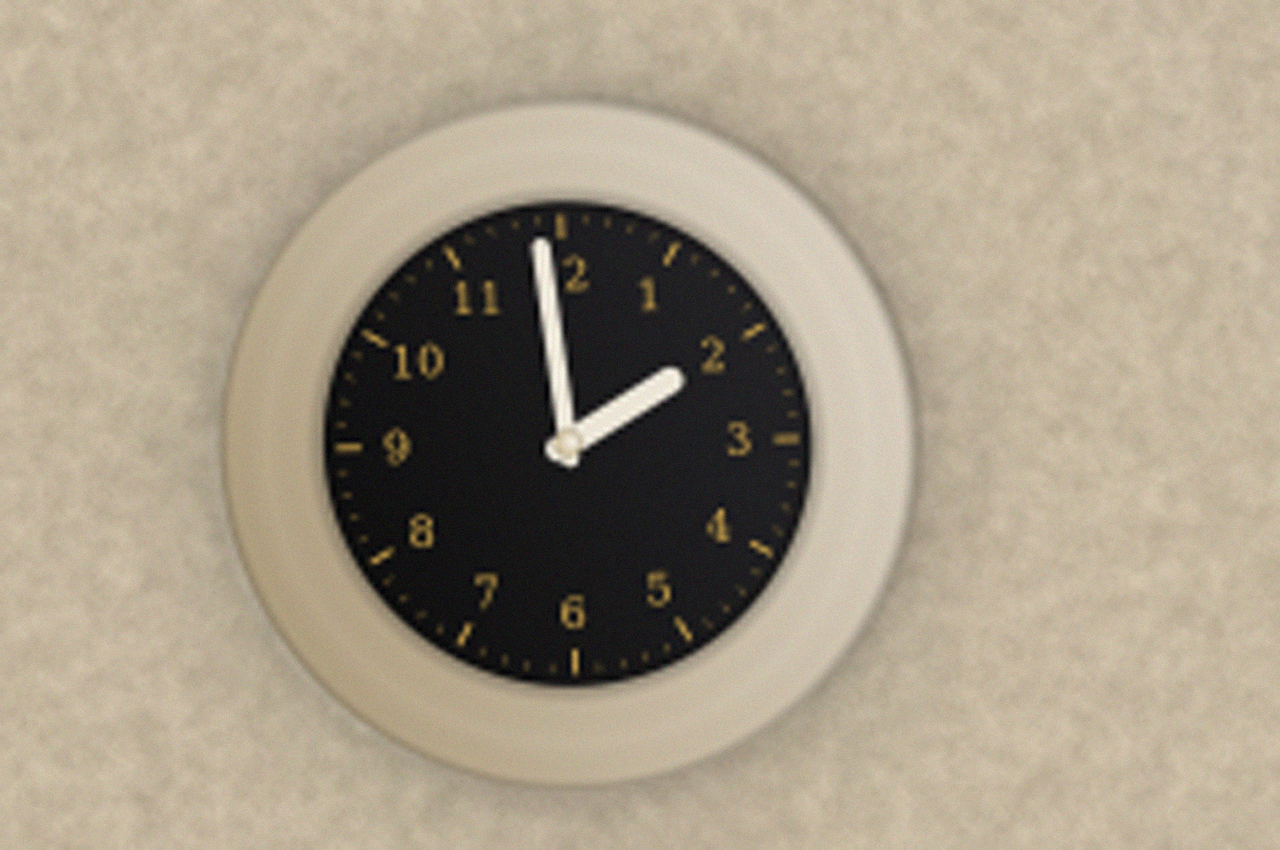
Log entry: 1h59
